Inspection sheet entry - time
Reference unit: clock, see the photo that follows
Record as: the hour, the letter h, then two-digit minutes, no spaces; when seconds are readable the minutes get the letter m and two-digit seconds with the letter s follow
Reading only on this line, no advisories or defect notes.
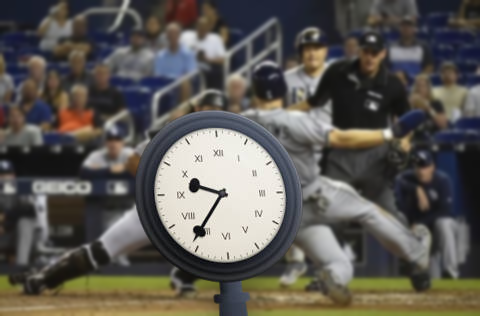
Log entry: 9h36
